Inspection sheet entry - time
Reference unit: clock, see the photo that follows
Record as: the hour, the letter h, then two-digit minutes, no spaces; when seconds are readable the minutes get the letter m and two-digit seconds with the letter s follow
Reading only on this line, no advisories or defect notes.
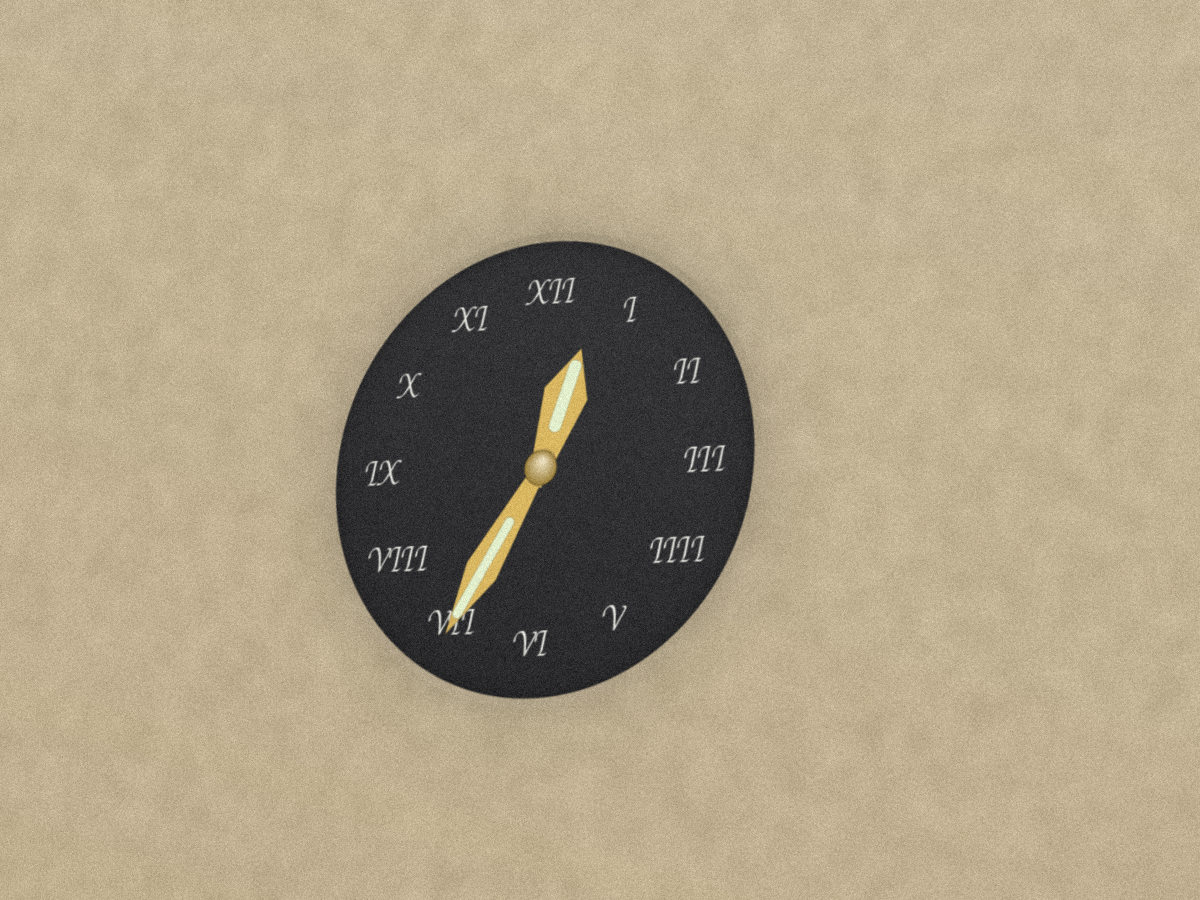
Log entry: 12h35
